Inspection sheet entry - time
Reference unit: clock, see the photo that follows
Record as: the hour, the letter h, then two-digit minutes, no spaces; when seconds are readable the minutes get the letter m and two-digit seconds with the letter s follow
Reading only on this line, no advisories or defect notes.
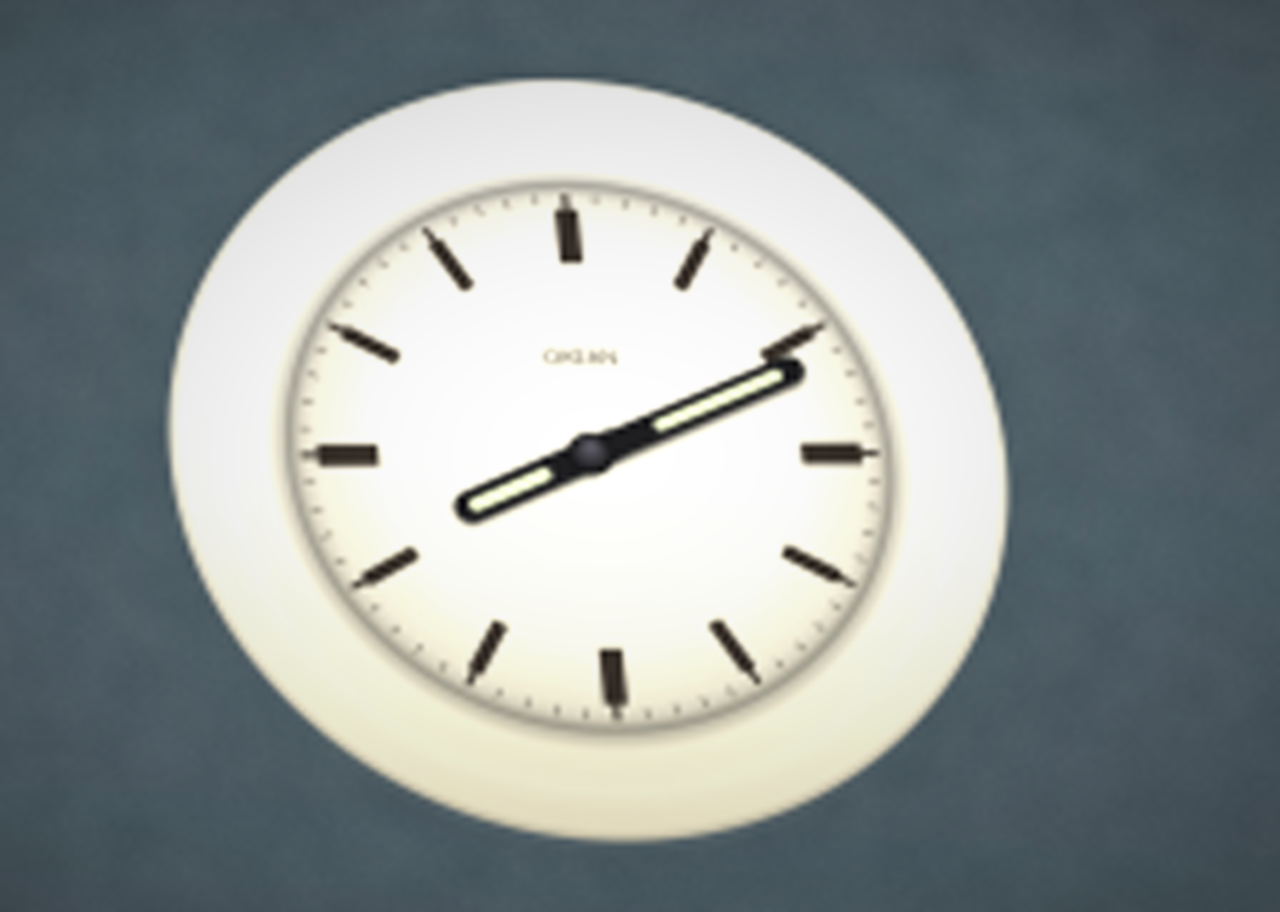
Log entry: 8h11
